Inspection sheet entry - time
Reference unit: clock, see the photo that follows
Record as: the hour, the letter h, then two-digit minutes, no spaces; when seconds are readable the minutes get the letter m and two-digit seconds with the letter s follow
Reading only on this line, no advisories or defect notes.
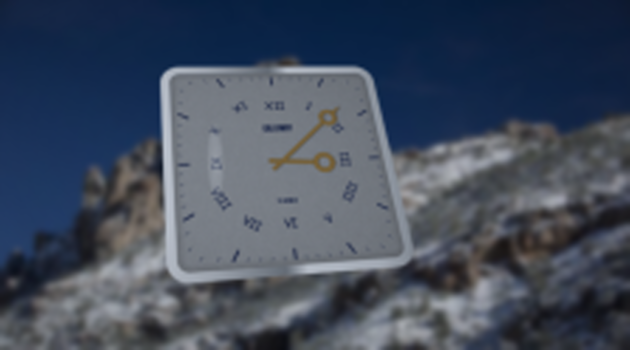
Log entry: 3h08
